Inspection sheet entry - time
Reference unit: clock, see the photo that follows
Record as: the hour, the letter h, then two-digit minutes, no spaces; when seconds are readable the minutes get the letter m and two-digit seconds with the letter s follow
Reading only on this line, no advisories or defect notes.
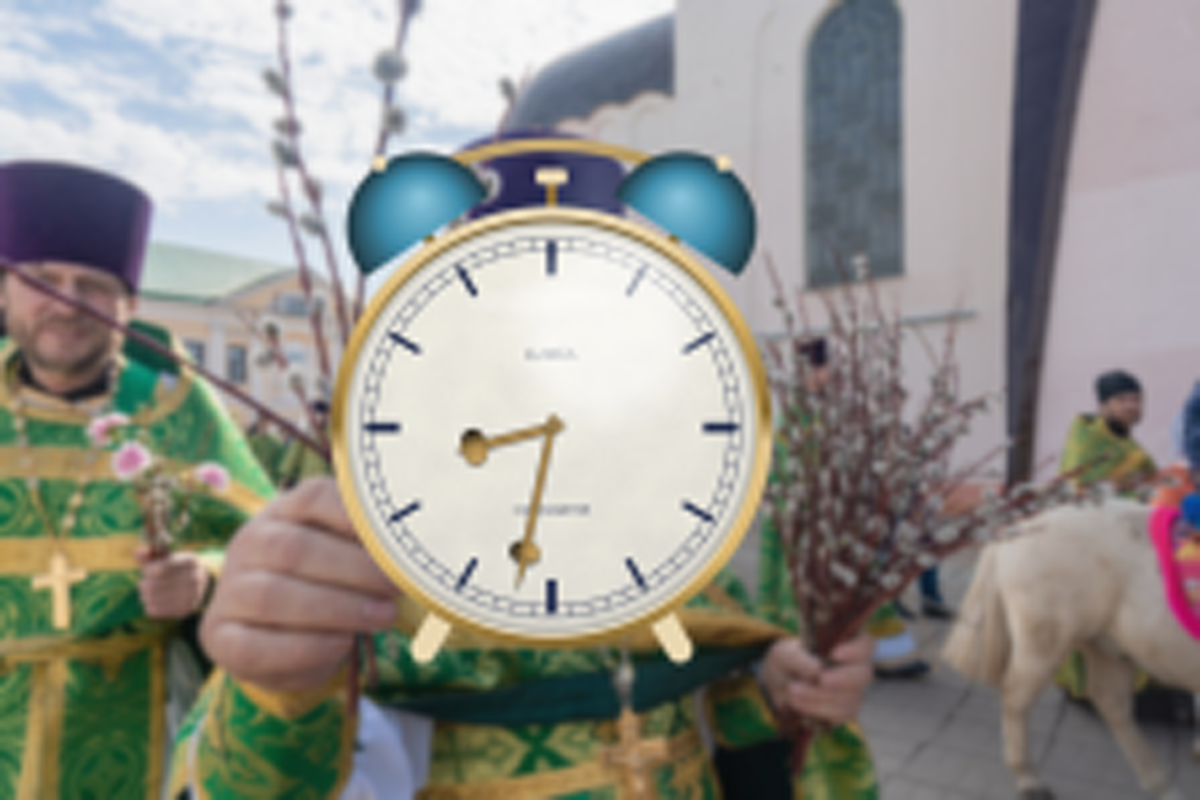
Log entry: 8h32
